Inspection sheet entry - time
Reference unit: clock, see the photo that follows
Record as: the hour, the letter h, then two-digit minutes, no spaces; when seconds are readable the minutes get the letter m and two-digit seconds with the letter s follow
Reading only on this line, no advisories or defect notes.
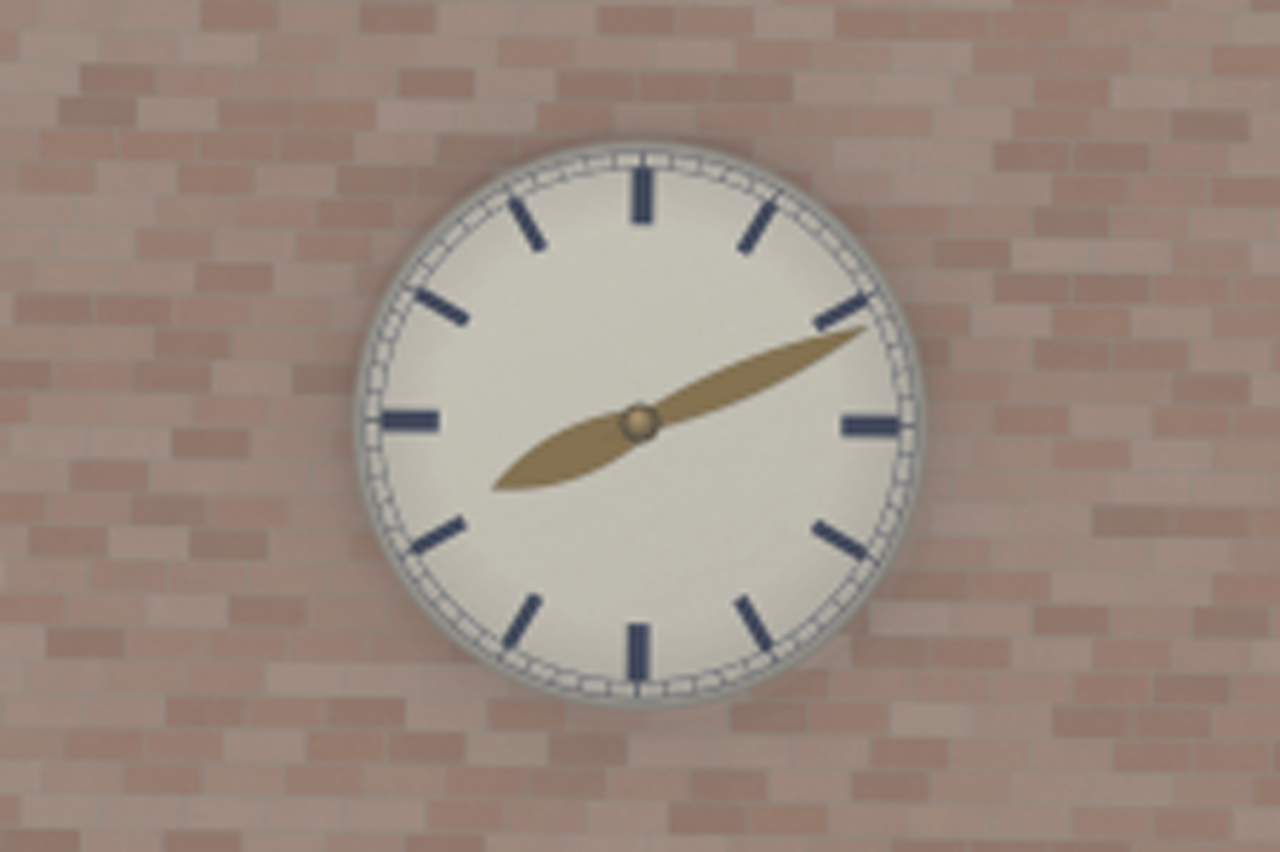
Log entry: 8h11
